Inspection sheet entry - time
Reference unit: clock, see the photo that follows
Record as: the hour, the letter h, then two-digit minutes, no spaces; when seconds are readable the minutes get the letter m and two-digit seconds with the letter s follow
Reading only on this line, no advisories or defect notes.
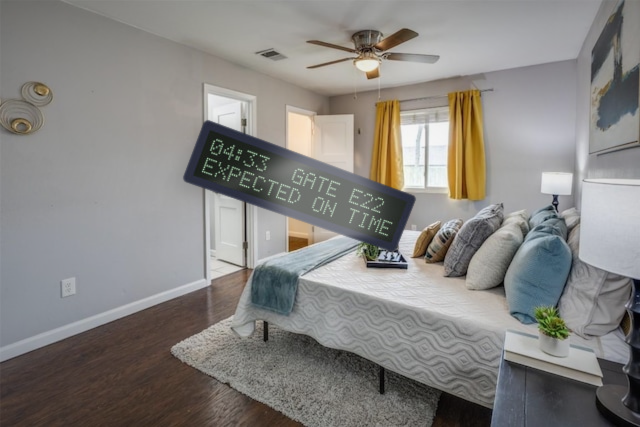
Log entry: 4h33
